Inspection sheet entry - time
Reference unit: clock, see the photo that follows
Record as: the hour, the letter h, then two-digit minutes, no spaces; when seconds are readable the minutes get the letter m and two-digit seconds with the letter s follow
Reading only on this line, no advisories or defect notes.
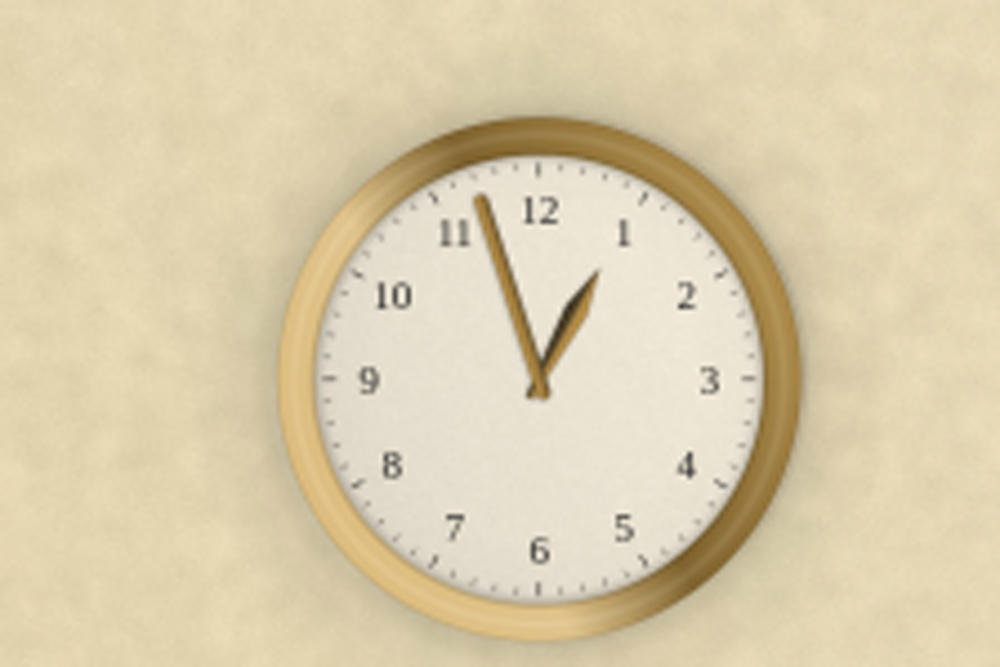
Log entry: 12h57
